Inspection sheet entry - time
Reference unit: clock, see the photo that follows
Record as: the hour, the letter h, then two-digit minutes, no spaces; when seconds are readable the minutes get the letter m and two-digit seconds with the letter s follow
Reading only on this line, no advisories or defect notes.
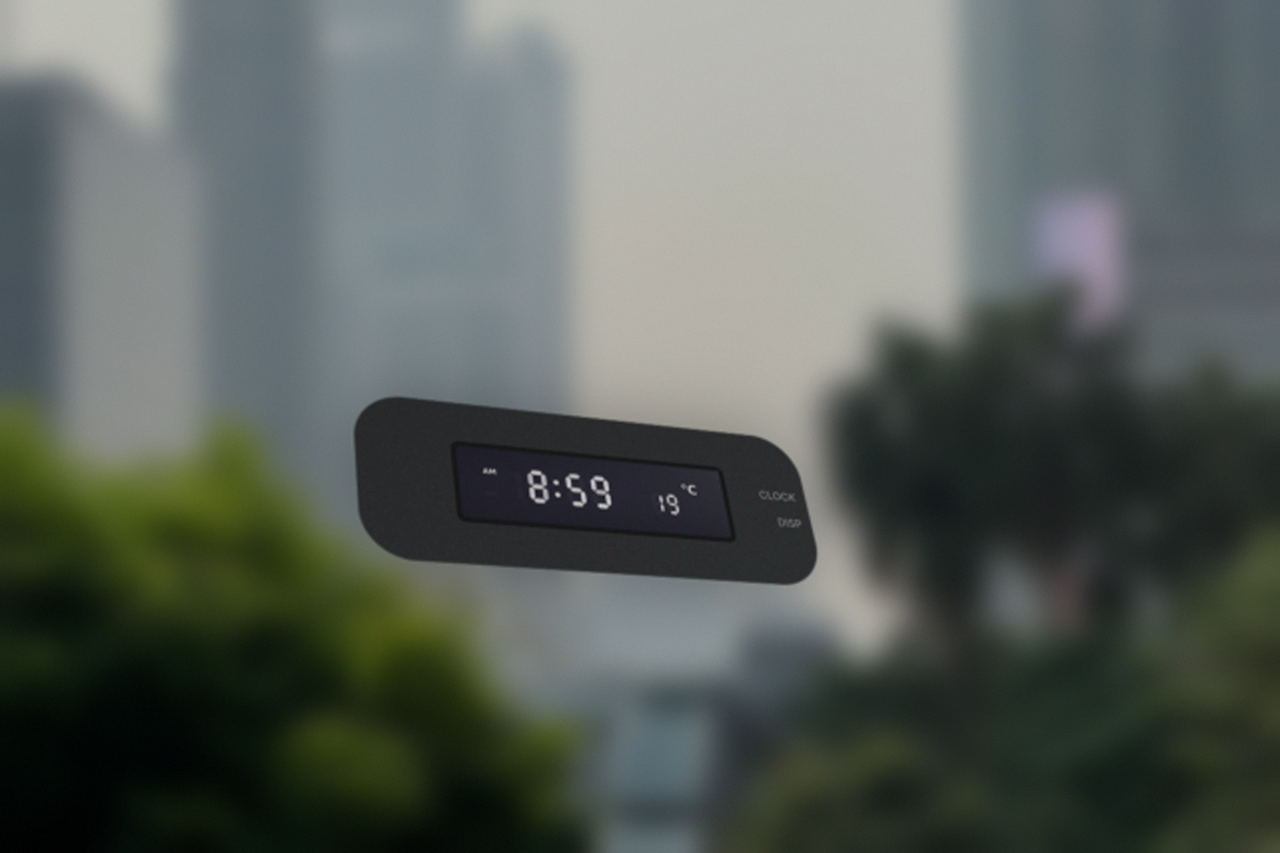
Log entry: 8h59
